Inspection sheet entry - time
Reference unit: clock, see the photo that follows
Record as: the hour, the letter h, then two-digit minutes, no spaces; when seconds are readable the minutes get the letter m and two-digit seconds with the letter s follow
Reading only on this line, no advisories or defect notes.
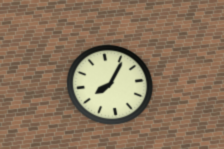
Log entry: 8h06
